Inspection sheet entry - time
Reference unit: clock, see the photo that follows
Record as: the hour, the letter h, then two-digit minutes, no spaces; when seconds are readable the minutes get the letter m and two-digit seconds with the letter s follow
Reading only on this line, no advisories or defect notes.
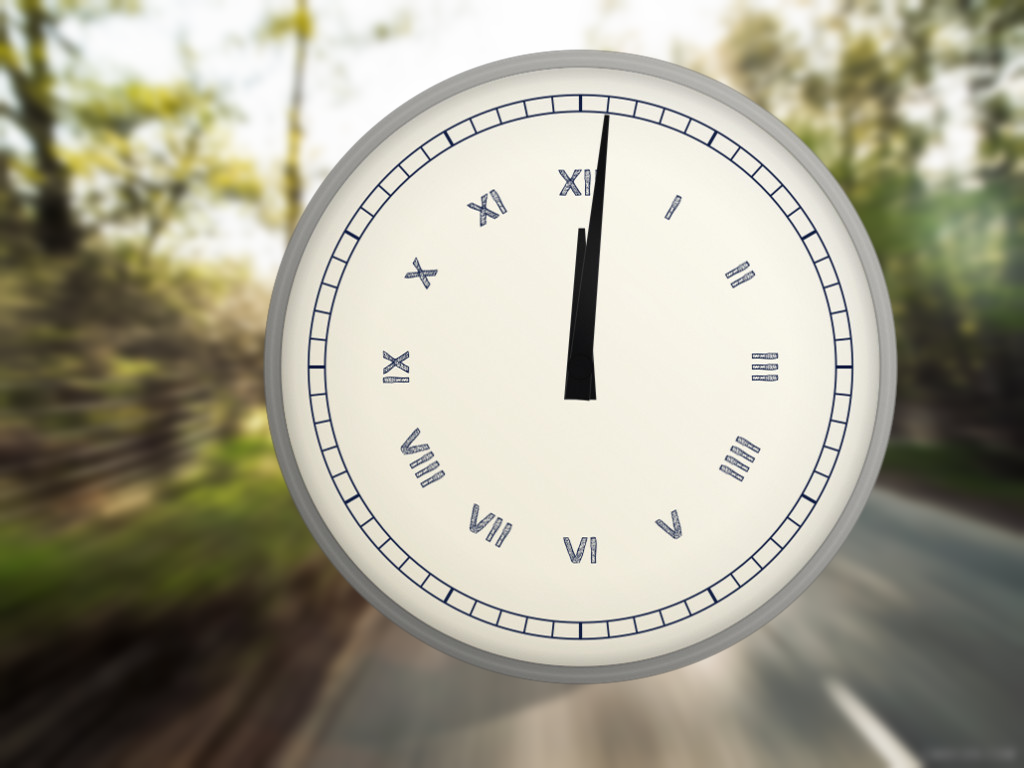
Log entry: 12h01
